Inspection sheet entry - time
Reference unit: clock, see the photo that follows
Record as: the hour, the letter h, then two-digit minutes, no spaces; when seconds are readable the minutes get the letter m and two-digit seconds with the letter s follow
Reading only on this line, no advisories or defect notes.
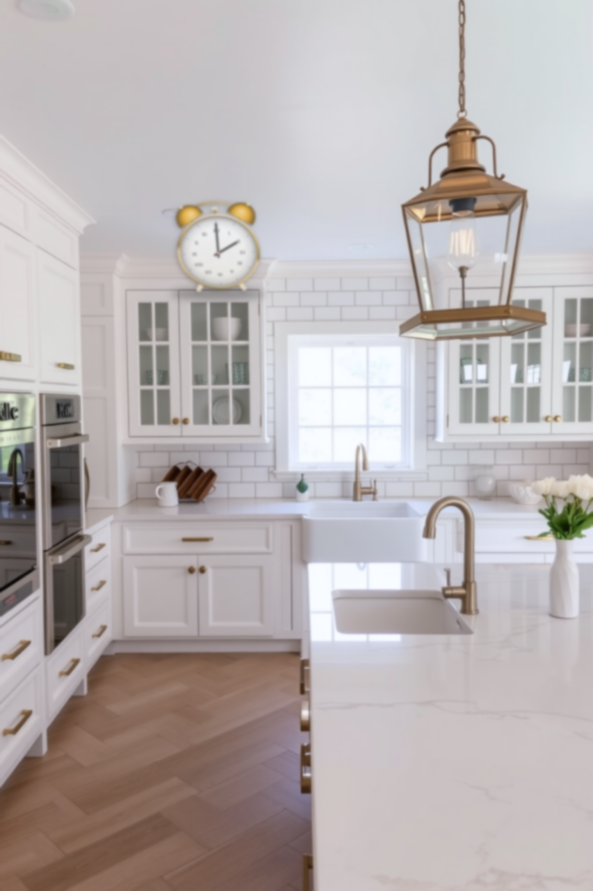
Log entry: 2h00
